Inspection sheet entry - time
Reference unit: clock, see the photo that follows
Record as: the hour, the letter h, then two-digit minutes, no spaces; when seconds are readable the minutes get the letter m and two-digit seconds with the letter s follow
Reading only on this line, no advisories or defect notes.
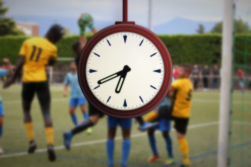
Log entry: 6h41
